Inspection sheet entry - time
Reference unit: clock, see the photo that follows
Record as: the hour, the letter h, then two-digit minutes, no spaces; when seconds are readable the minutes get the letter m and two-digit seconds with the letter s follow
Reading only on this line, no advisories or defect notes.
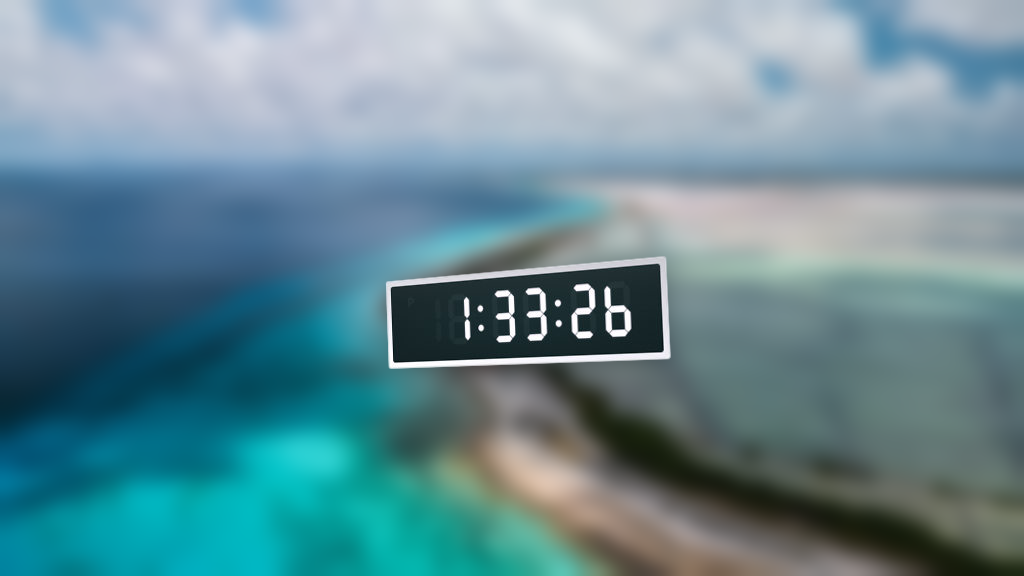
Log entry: 1h33m26s
